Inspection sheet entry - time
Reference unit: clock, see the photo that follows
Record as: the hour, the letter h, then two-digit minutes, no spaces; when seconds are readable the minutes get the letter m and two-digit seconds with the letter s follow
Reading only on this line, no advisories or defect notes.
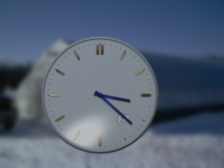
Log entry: 3h22
